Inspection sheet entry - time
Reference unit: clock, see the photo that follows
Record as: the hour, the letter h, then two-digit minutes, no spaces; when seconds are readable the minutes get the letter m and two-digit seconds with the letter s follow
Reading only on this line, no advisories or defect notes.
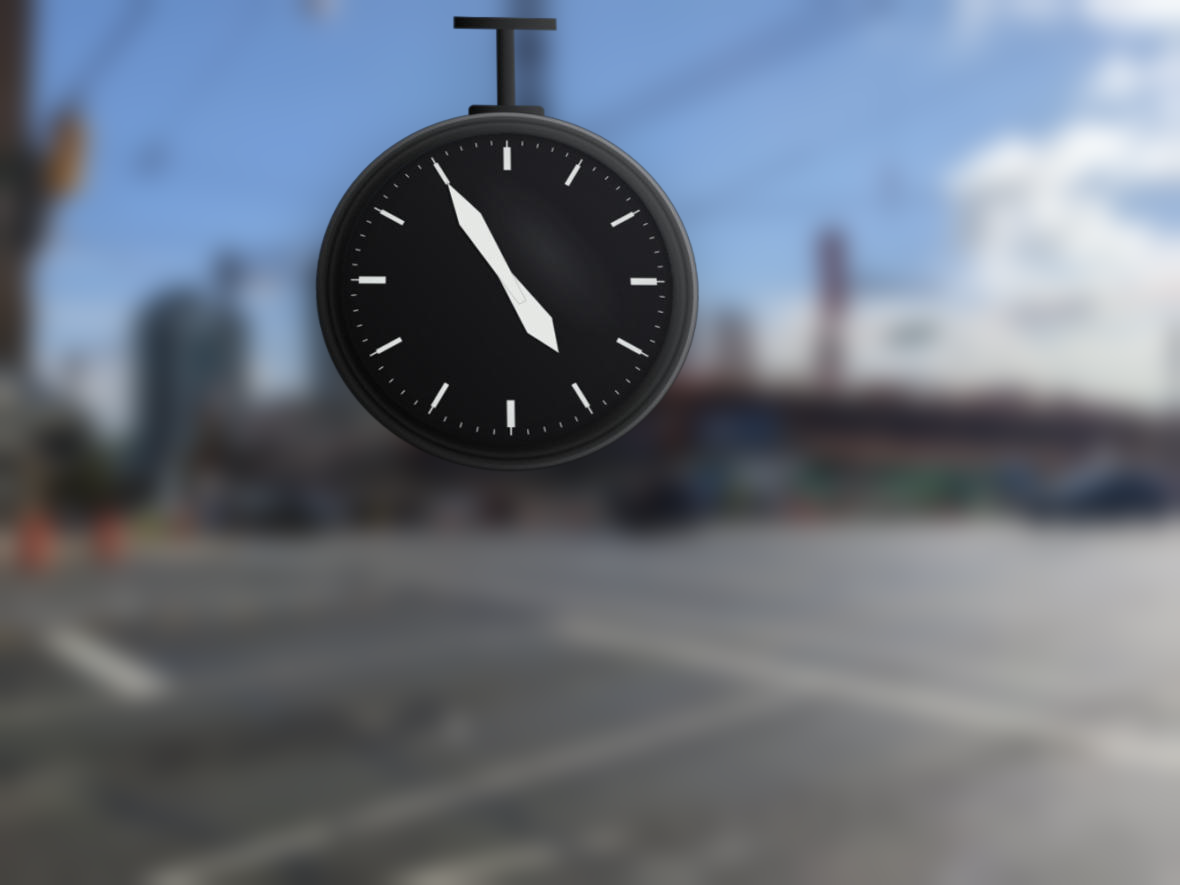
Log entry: 4h55
